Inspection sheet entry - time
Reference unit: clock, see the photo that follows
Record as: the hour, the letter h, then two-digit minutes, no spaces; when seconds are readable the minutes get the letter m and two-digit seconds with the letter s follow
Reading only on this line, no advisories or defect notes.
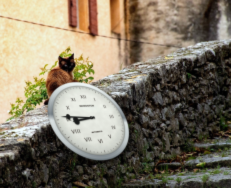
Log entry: 8h46
